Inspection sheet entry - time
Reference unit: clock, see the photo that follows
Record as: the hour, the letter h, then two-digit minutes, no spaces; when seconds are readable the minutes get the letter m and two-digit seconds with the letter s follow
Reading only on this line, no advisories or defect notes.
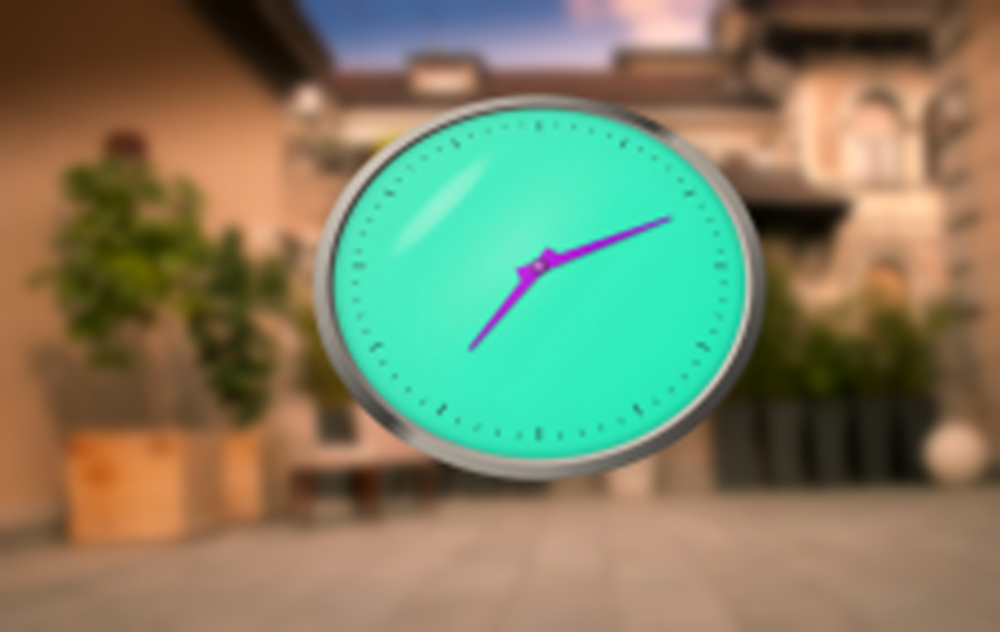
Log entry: 7h11
